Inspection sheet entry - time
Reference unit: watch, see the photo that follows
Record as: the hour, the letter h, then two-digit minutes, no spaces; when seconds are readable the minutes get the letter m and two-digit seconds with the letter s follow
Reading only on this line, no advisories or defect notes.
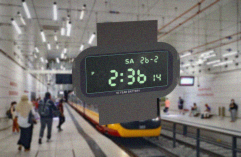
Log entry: 2h36m14s
